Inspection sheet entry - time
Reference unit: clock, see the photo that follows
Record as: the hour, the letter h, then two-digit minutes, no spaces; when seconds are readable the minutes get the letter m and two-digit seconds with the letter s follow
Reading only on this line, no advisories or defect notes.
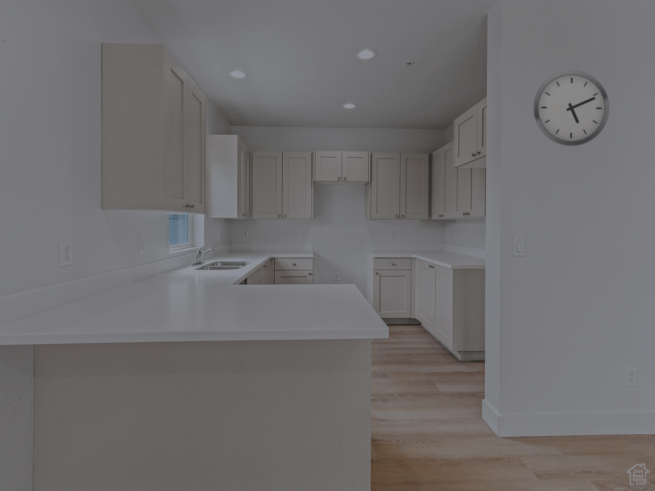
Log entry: 5h11
